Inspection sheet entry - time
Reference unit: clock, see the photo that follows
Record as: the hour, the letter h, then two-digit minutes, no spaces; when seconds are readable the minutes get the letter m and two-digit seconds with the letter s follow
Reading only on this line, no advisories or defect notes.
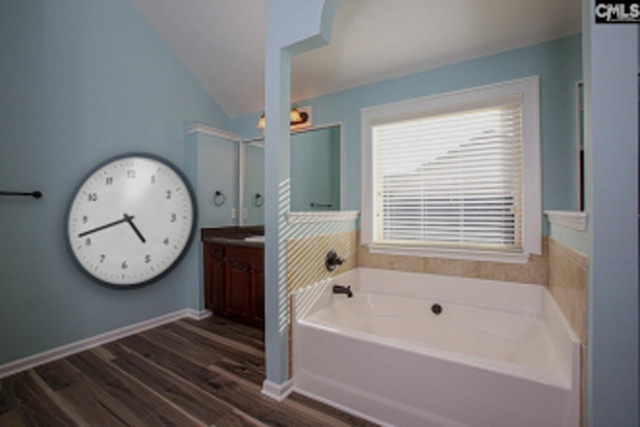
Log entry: 4h42
